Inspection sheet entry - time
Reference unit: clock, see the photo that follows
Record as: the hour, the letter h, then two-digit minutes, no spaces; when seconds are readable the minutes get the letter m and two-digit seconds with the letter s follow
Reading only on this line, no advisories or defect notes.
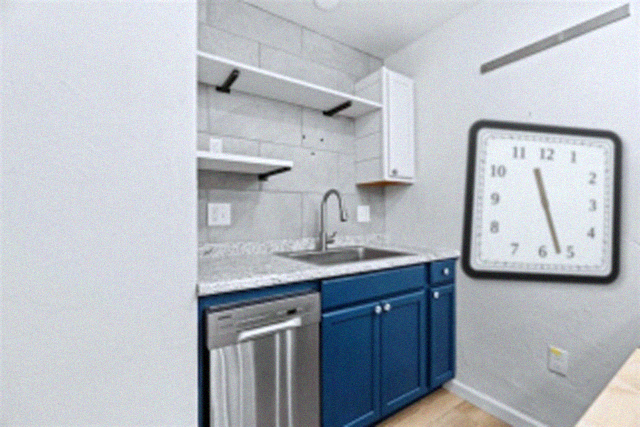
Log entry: 11h27
